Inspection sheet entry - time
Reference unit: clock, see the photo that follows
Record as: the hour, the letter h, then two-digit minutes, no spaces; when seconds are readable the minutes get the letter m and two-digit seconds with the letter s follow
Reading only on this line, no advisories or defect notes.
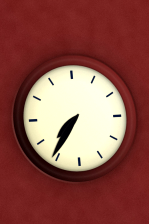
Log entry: 7h36
